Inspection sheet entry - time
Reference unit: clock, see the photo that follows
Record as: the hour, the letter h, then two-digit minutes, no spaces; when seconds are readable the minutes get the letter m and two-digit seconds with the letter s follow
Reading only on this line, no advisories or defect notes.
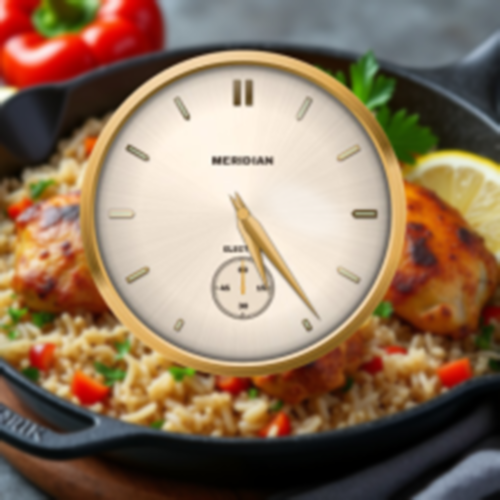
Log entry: 5h24
